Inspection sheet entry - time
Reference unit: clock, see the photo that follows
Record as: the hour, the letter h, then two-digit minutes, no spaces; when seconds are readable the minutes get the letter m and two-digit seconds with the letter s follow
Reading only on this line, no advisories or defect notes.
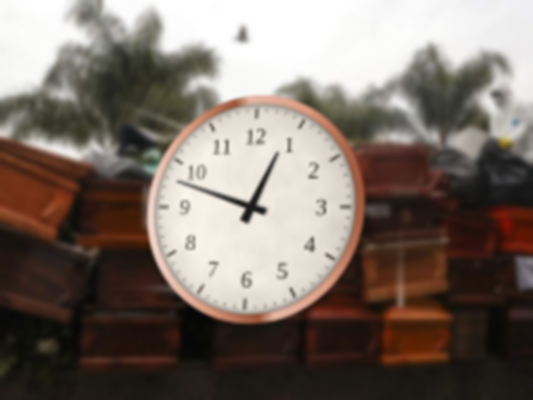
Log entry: 12h48
